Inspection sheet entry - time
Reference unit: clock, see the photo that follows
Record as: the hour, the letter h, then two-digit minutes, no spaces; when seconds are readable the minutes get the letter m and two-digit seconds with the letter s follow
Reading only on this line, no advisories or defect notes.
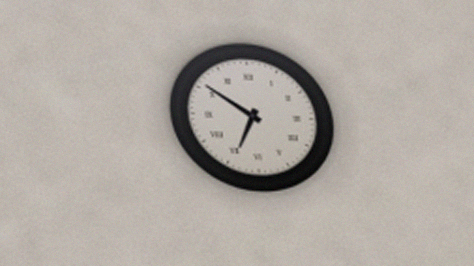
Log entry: 6h51
